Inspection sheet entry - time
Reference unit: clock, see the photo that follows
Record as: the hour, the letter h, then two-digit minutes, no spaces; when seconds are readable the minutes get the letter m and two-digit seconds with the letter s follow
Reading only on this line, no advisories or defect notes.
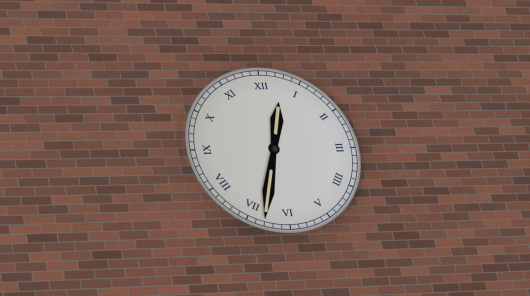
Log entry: 12h33
